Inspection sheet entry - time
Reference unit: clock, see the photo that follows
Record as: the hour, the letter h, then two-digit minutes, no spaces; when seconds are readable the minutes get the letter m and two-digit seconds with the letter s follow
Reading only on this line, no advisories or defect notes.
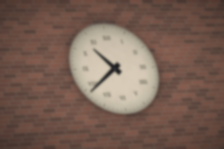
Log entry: 10h39
